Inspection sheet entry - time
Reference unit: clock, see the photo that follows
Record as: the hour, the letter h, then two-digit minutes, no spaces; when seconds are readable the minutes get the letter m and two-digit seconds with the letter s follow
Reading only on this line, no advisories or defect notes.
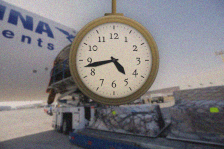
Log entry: 4h43
